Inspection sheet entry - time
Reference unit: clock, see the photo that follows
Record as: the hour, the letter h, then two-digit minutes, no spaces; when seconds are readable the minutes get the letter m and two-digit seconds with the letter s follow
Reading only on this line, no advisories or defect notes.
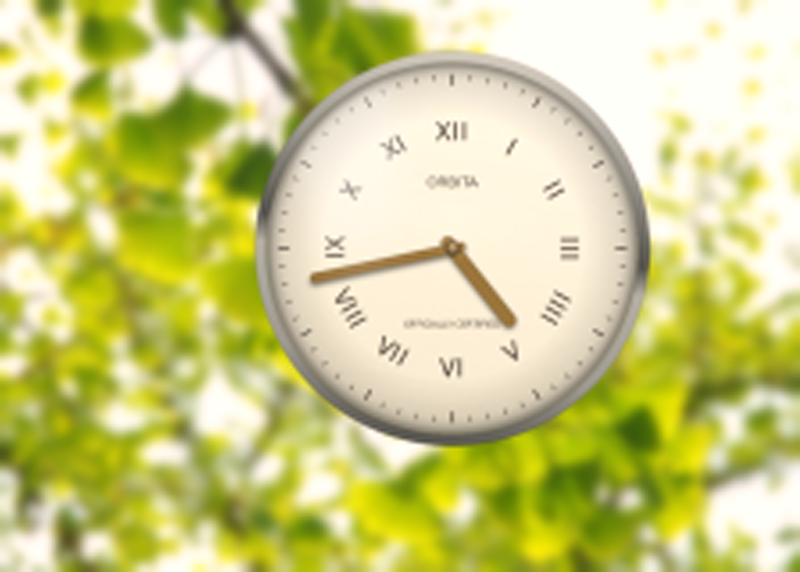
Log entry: 4h43
